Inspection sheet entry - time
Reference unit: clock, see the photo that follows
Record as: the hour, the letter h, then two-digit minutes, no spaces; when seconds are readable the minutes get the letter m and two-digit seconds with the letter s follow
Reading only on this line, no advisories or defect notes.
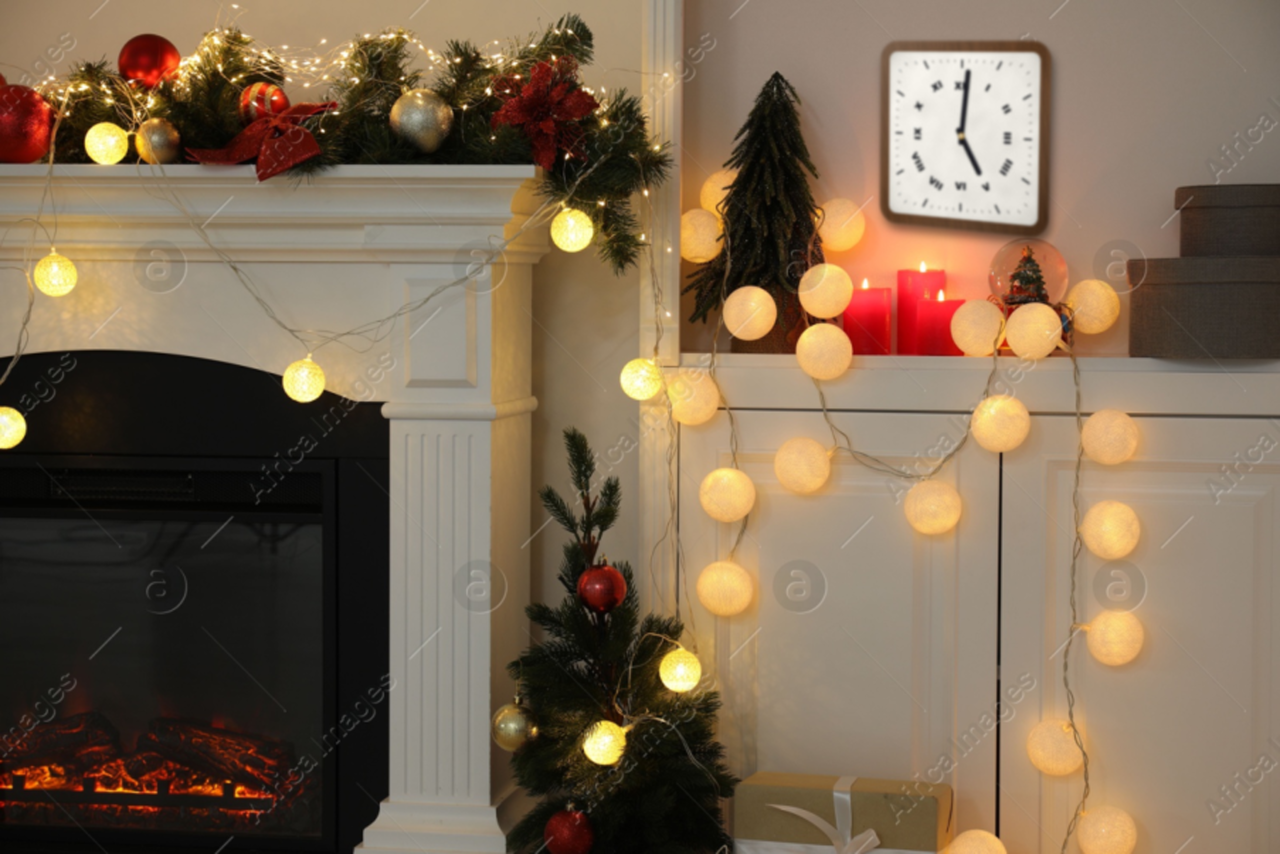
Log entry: 5h01
